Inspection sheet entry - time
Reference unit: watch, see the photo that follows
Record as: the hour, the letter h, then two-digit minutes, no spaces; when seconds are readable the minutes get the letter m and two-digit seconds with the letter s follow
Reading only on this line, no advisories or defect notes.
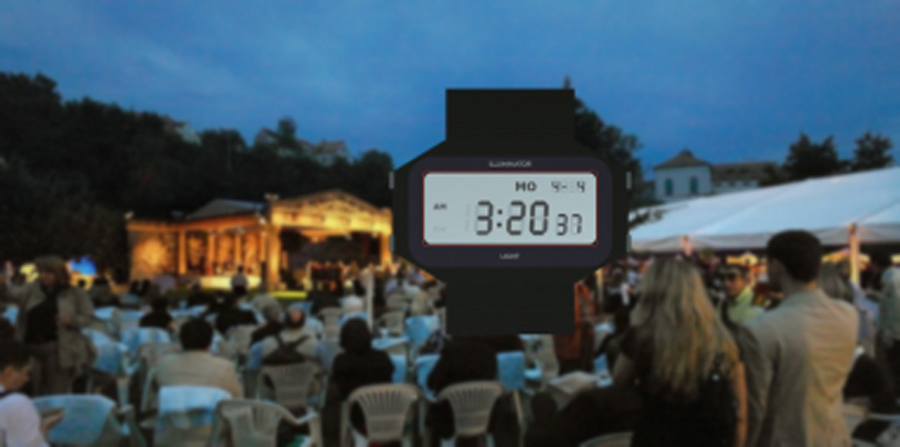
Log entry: 3h20m37s
